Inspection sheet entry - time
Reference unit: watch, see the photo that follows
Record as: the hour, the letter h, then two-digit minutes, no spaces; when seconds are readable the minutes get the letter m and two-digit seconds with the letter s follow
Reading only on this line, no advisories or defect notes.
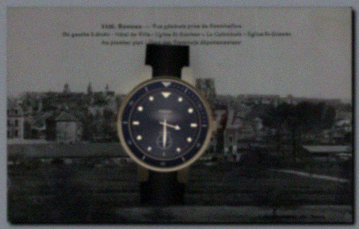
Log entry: 3h30
